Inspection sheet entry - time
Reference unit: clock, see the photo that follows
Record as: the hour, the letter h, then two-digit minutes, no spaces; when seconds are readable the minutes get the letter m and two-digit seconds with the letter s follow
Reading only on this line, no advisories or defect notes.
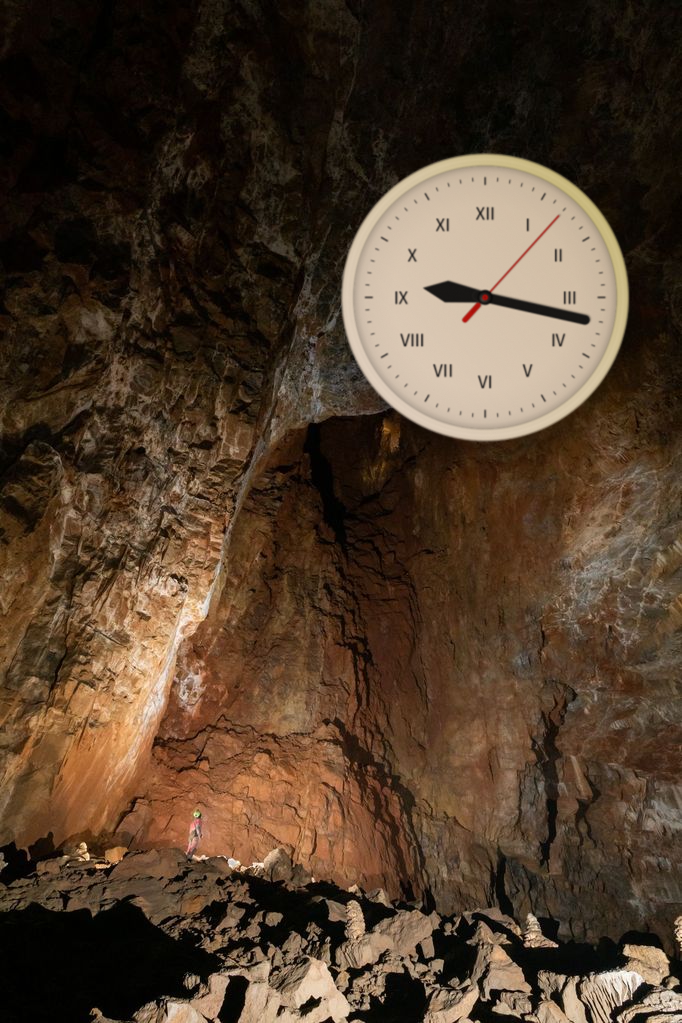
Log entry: 9h17m07s
